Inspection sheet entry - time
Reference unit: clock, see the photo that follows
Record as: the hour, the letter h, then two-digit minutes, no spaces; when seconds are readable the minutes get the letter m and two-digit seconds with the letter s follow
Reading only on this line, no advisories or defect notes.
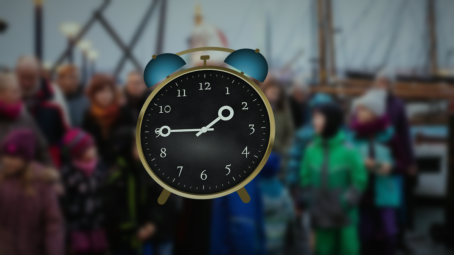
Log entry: 1h45
